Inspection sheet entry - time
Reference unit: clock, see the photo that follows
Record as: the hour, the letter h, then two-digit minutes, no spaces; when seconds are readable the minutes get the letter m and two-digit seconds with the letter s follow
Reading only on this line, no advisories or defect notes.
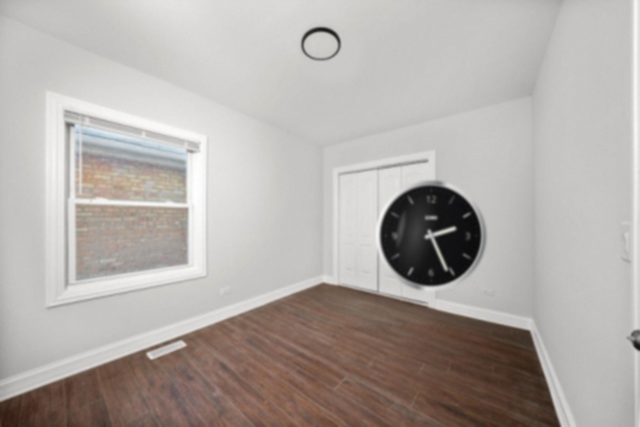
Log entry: 2h26
